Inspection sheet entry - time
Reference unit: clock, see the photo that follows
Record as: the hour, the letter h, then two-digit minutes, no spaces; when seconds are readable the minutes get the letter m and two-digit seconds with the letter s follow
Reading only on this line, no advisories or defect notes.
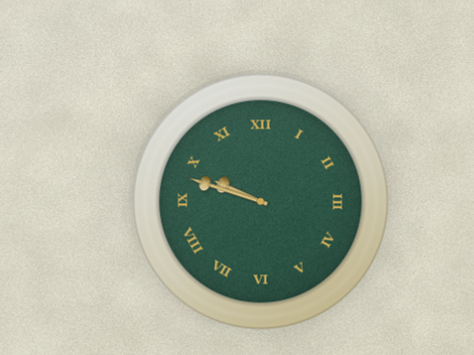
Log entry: 9h48
